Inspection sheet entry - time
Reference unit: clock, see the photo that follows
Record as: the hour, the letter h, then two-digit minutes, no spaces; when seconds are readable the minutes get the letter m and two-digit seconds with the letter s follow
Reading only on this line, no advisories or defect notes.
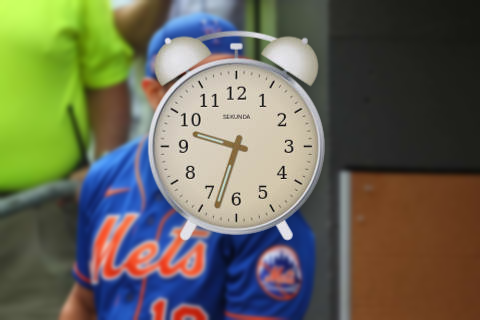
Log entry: 9h33
